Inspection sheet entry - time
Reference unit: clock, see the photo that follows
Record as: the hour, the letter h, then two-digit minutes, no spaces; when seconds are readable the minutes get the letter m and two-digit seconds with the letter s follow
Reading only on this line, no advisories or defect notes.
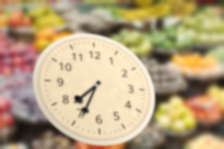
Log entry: 7h34
